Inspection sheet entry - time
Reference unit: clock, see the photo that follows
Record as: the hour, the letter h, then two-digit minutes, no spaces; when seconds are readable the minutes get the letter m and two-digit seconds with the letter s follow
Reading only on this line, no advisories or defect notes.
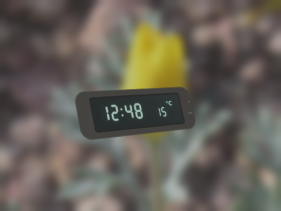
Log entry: 12h48
